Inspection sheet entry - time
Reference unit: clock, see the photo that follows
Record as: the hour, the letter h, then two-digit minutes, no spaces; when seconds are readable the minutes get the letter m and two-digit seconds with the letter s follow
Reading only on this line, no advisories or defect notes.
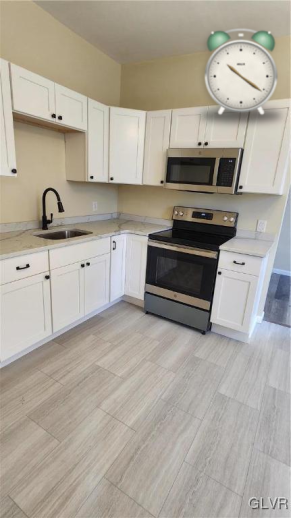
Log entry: 10h21
